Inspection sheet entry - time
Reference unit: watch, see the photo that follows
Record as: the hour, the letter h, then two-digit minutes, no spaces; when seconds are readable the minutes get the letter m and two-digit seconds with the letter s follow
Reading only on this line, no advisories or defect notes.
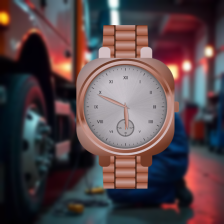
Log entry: 5h49
